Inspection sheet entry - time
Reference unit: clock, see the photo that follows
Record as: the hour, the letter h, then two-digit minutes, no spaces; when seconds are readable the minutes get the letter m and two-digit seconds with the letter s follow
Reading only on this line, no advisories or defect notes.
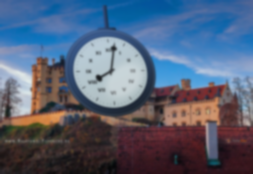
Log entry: 8h02
